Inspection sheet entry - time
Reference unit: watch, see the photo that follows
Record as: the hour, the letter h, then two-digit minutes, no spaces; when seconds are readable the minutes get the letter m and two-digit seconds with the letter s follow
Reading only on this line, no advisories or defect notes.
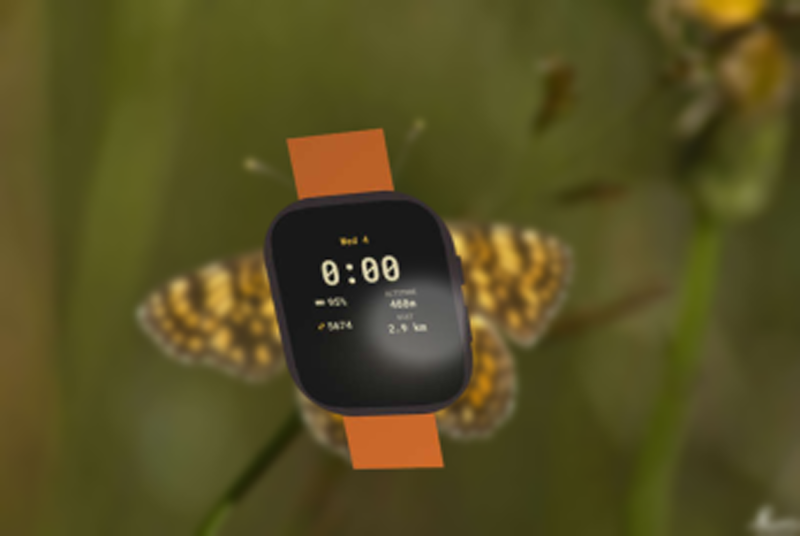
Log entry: 0h00
